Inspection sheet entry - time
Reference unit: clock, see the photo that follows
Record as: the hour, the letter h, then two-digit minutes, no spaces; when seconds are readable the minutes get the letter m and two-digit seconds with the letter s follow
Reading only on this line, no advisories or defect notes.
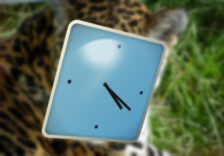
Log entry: 4h20
